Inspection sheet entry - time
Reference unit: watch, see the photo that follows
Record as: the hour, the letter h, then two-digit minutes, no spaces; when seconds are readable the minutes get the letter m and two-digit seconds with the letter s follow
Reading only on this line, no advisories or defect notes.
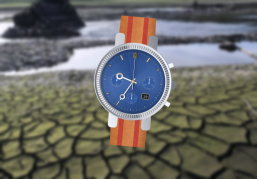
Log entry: 9h35
